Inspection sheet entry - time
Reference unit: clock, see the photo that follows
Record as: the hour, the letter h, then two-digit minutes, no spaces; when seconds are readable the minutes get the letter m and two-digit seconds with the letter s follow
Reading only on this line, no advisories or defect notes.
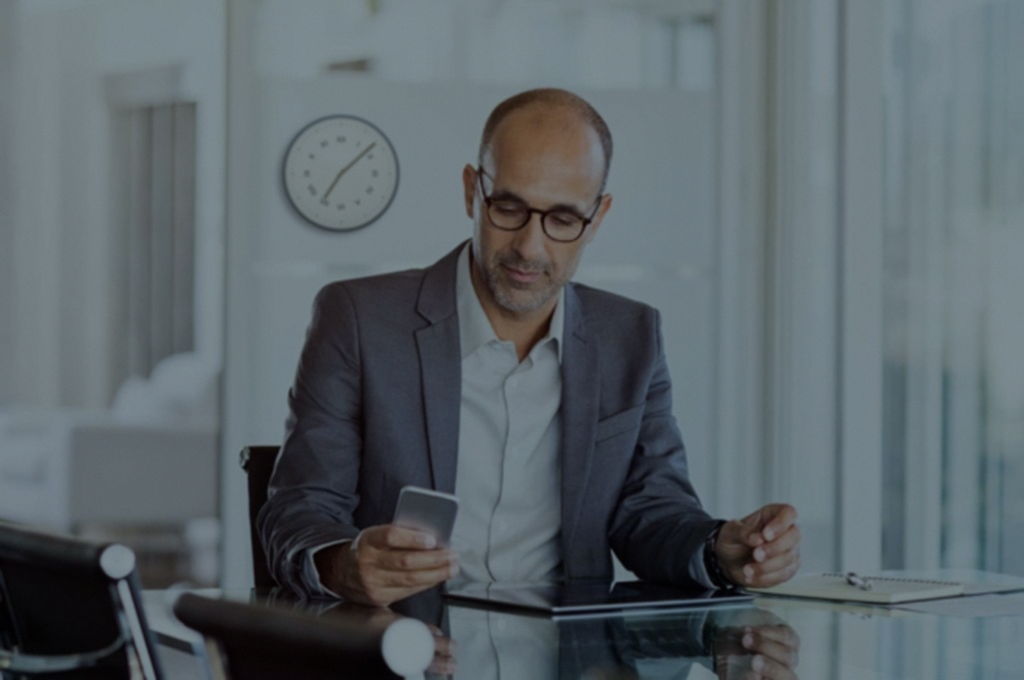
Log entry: 7h08
